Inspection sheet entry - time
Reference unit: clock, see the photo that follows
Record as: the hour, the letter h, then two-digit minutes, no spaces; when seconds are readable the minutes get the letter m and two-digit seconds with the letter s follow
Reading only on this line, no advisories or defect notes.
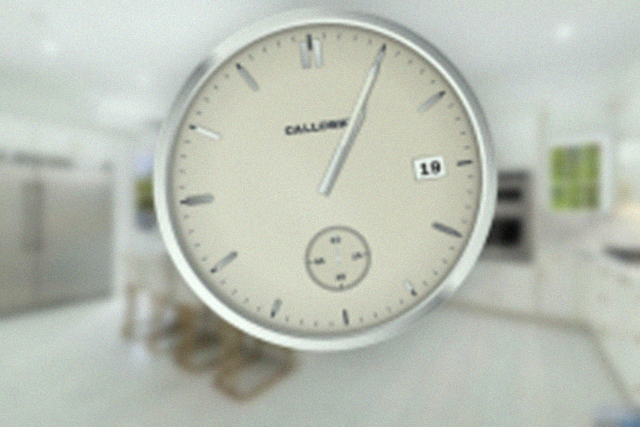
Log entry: 1h05
